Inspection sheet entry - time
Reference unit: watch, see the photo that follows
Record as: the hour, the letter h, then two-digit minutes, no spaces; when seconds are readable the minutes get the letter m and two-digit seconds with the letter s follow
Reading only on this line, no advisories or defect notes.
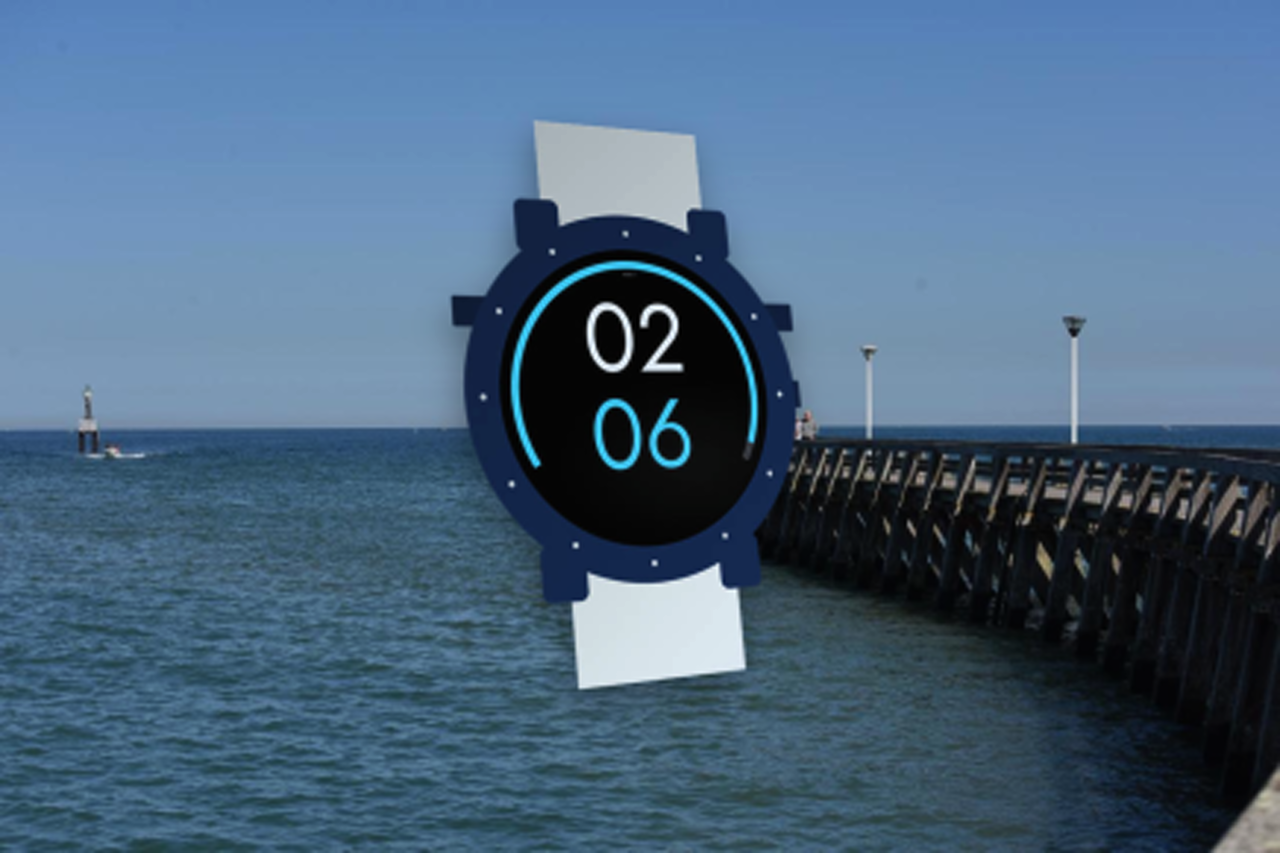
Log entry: 2h06
